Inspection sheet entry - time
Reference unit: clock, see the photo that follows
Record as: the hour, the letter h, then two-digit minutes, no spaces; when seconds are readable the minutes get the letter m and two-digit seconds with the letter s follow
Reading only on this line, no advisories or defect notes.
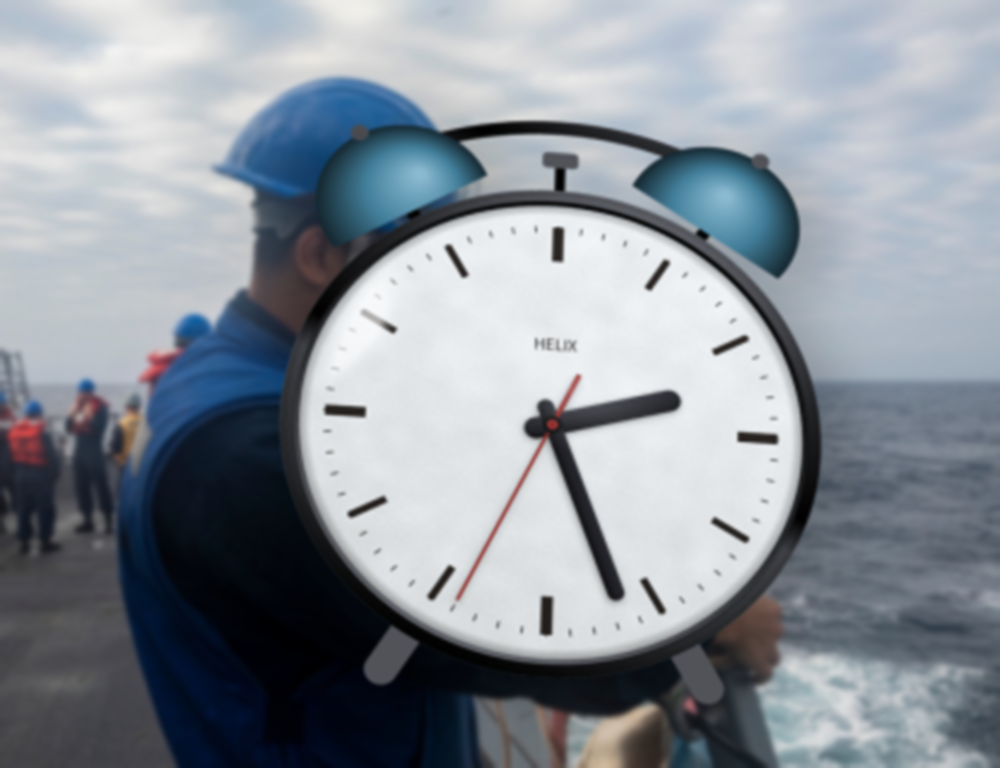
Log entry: 2h26m34s
